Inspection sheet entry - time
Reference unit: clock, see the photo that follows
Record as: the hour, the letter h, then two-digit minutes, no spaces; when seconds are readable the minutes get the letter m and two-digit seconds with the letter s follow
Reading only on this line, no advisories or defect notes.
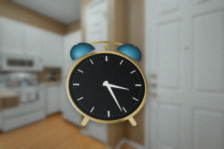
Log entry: 3h26
